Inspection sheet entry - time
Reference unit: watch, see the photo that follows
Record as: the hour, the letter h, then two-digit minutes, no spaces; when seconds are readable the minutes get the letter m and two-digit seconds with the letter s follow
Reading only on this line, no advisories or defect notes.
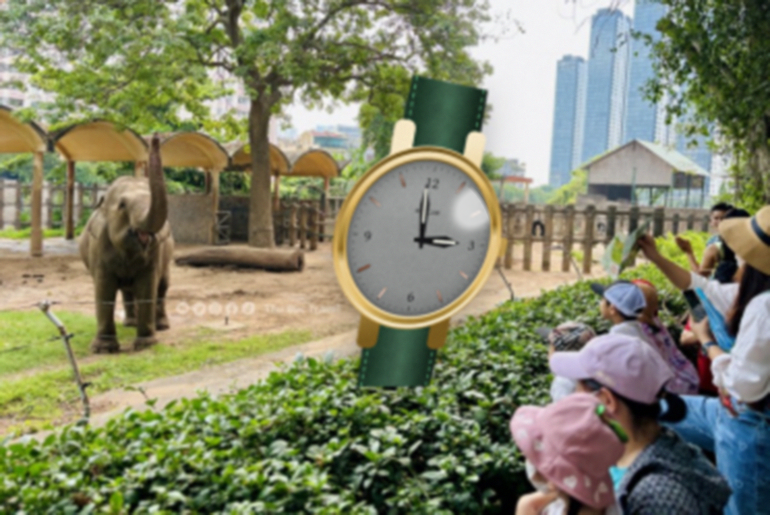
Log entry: 2h59
